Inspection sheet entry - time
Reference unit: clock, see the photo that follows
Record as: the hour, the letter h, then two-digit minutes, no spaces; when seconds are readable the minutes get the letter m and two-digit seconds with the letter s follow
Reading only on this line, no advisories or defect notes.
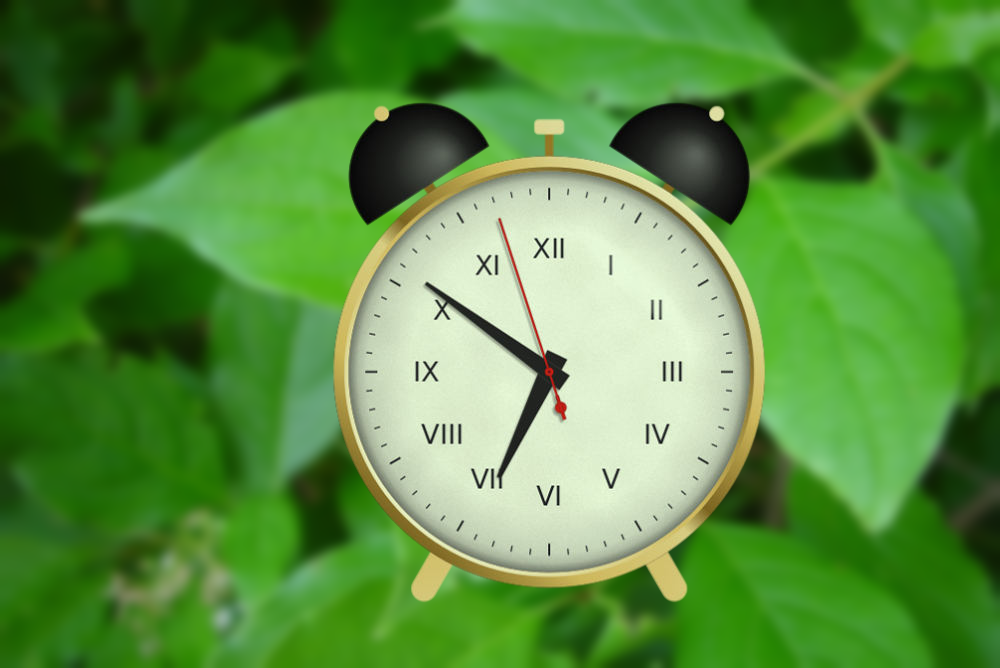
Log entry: 6h50m57s
